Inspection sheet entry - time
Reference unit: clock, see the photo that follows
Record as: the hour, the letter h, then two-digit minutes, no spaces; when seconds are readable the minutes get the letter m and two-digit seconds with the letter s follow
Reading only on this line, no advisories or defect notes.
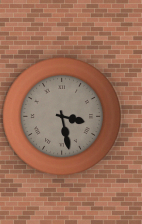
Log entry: 3h28
